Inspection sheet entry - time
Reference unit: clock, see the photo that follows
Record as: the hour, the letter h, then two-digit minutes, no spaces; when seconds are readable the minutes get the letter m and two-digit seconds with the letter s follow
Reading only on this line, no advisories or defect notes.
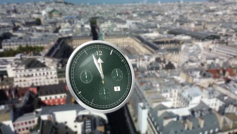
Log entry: 11h57
